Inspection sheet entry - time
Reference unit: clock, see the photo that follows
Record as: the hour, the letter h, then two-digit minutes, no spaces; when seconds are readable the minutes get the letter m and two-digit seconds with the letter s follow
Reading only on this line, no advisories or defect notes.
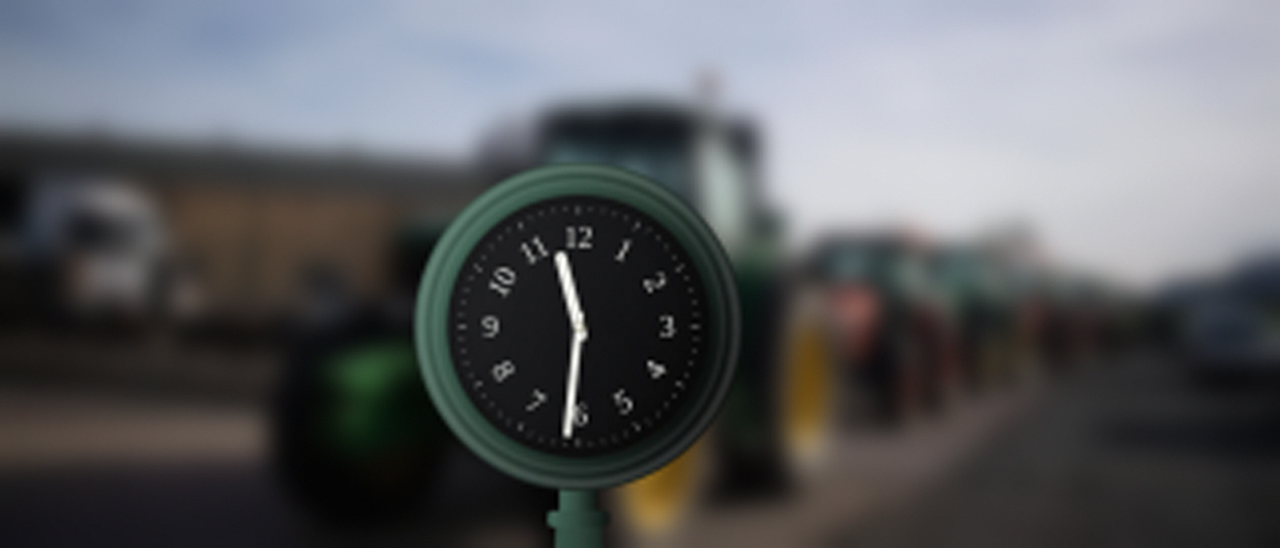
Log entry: 11h31
